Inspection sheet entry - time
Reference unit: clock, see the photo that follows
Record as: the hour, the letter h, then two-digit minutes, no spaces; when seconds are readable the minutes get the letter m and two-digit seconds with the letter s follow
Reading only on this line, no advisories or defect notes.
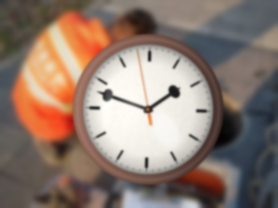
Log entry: 1h47m58s
